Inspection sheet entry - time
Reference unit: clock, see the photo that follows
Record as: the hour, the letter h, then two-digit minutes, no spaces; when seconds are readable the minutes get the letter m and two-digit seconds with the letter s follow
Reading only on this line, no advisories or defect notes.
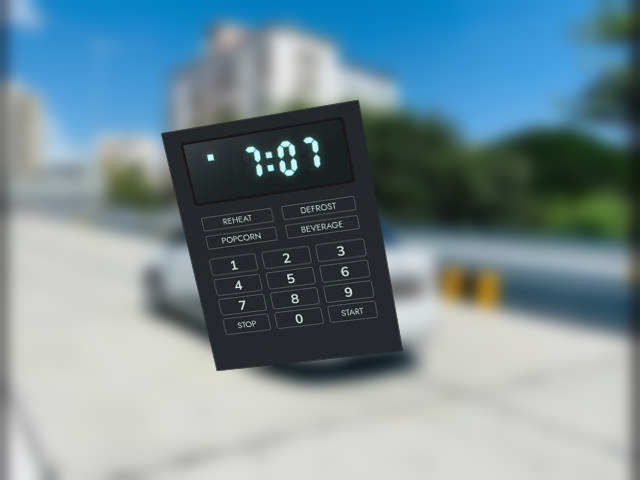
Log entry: 7h07
